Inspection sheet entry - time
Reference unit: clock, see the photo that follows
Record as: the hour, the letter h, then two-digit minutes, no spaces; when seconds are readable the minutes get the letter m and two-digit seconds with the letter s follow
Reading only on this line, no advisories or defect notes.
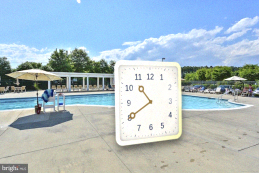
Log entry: 10h40
